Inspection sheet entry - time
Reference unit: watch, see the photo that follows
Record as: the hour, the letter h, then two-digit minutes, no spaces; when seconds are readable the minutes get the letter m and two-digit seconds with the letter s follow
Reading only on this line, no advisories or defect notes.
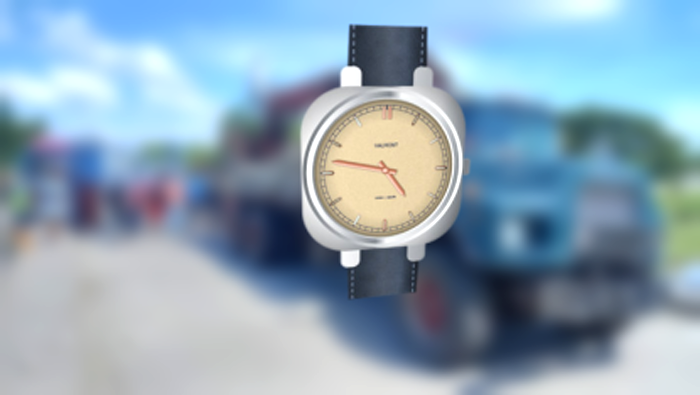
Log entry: 4h47
